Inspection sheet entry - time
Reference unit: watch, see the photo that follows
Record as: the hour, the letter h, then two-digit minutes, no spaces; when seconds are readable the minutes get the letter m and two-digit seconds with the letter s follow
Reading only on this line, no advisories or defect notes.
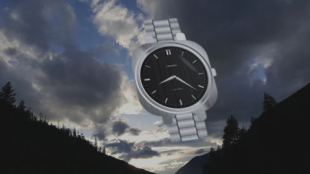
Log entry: 8h22
